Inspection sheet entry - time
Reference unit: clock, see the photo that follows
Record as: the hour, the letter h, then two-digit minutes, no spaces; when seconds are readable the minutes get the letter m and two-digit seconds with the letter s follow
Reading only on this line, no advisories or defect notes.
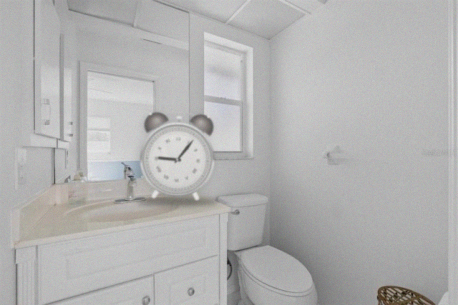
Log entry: 9h06
